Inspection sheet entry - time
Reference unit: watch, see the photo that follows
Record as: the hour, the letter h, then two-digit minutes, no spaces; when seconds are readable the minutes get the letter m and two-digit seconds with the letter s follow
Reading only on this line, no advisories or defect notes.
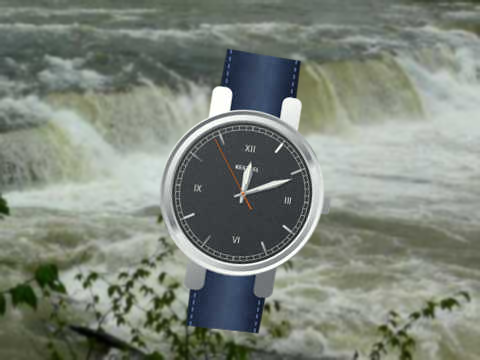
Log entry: 12h10m54s
